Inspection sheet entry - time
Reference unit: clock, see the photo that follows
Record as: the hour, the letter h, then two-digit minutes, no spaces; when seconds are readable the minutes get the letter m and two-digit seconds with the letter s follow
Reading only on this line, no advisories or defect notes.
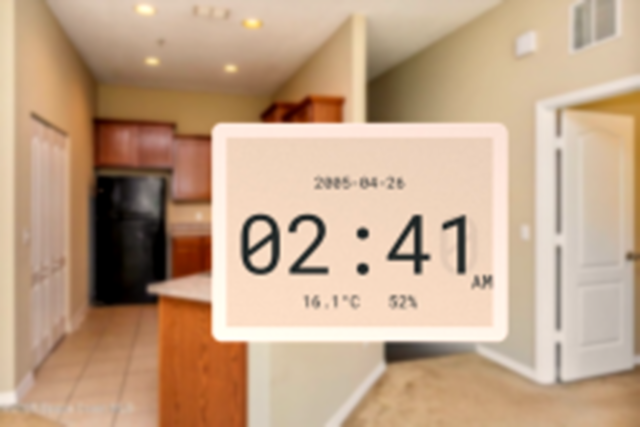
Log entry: 2h41
